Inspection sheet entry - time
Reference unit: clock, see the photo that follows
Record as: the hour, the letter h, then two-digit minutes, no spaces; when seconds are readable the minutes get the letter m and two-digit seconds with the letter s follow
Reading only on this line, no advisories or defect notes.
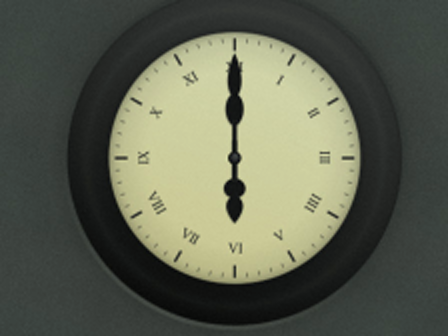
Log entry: 6h00
